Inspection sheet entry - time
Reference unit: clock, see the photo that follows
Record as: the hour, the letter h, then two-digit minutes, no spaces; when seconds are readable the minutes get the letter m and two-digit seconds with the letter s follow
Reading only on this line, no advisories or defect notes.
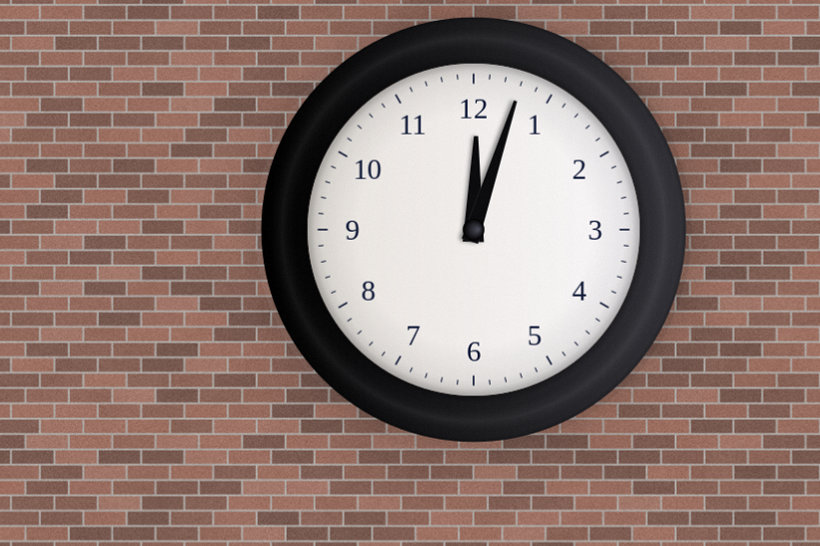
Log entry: 12h03
